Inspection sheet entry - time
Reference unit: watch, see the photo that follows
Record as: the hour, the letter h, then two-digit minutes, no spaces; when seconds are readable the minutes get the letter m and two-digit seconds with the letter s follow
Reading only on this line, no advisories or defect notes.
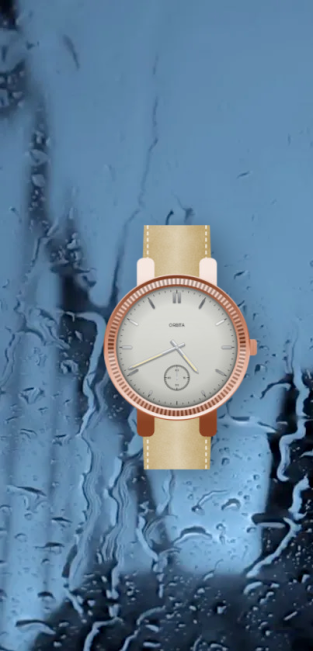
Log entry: 4h41
